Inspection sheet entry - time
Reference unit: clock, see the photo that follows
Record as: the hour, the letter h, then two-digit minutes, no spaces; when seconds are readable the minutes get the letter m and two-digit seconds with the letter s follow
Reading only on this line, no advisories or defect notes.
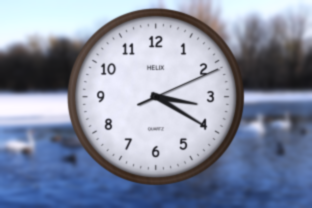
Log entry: 3h20m11s
